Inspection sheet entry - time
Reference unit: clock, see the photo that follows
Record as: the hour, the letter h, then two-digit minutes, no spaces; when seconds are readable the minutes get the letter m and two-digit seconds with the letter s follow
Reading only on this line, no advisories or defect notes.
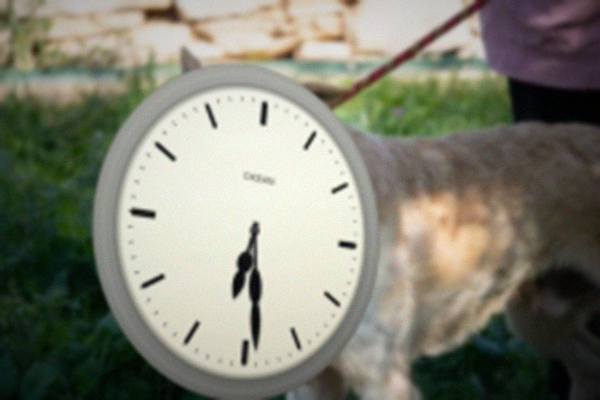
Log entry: 6h29
